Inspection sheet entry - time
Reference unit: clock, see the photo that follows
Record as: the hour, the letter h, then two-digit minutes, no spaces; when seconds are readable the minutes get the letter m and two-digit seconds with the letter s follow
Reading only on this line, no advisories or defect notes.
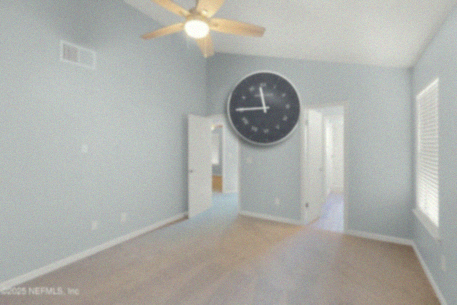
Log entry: 11h45
